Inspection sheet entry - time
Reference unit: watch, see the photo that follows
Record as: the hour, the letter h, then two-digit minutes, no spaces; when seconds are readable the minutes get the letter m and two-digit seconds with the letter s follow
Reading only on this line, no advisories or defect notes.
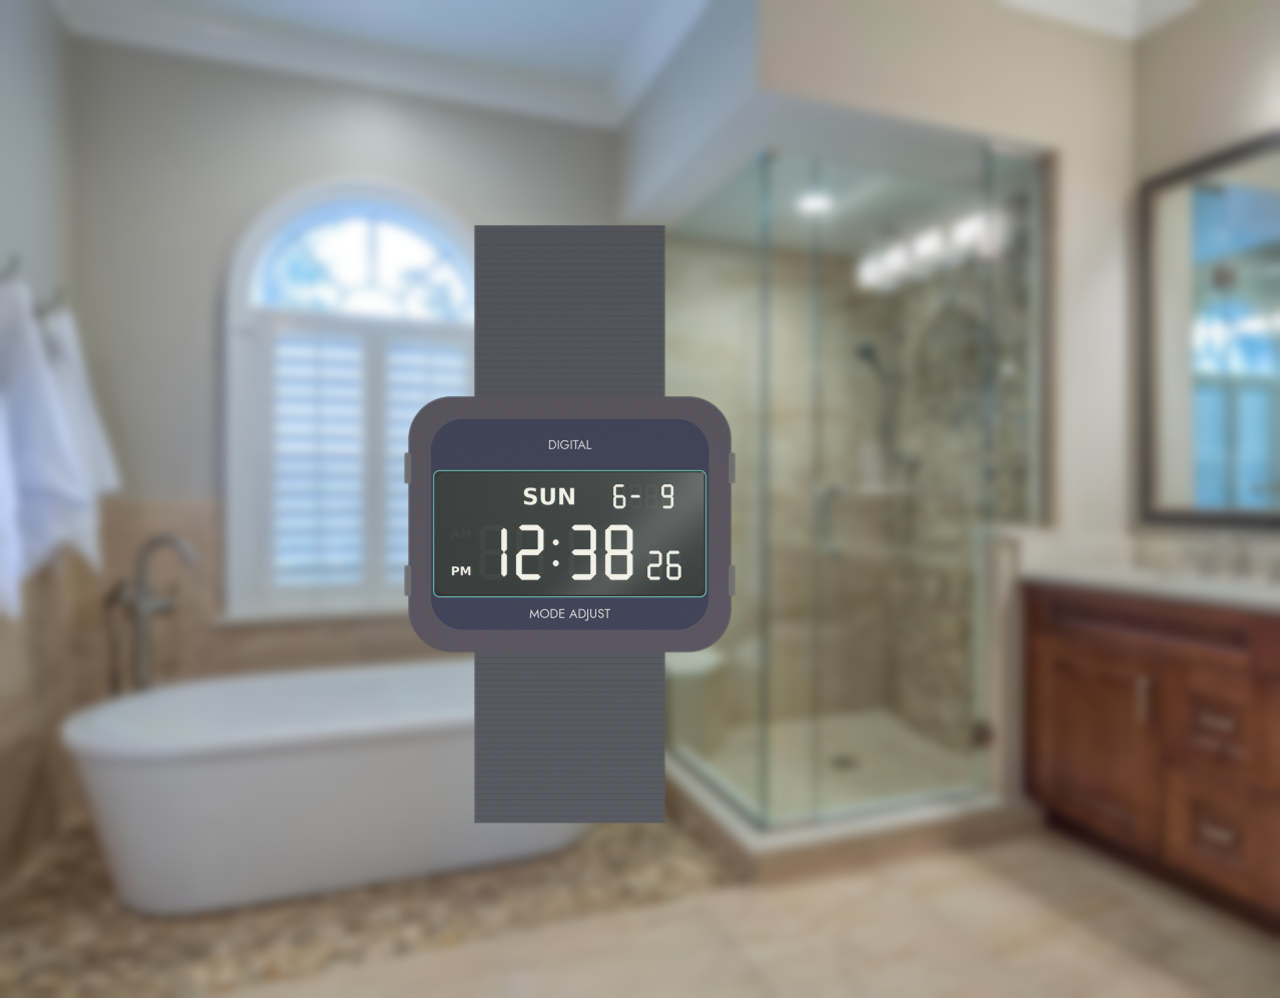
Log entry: 12h38m26s
